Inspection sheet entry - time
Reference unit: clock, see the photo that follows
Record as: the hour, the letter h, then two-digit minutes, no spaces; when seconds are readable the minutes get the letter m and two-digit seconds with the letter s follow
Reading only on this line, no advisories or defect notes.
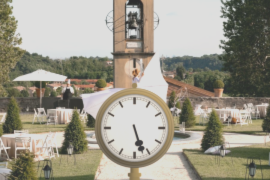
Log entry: 5h27
